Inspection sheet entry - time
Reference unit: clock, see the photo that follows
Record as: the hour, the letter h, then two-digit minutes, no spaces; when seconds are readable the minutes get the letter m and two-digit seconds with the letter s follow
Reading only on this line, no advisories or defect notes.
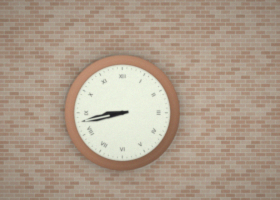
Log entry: 8h43
